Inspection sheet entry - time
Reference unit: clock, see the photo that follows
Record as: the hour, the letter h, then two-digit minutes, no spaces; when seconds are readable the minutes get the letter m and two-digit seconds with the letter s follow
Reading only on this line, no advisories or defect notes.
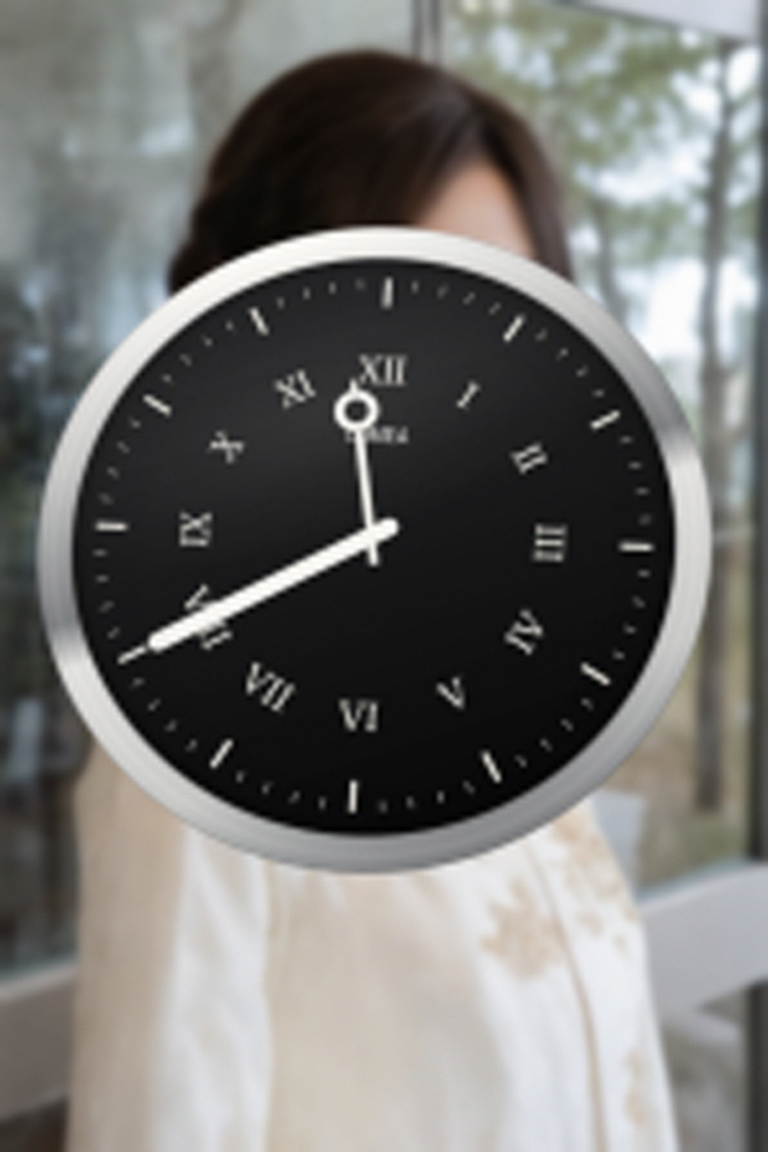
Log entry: 11h40
